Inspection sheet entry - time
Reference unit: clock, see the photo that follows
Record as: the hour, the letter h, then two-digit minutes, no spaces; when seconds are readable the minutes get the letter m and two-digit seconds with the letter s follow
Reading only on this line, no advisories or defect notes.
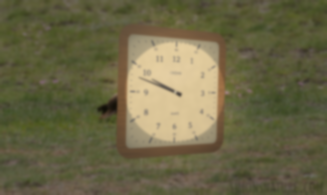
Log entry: 9h48
